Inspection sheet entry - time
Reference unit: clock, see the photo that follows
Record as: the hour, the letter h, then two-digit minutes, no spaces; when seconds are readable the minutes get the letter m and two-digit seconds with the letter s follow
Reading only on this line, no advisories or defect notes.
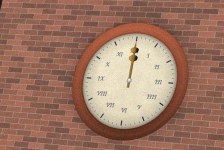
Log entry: 12h00
